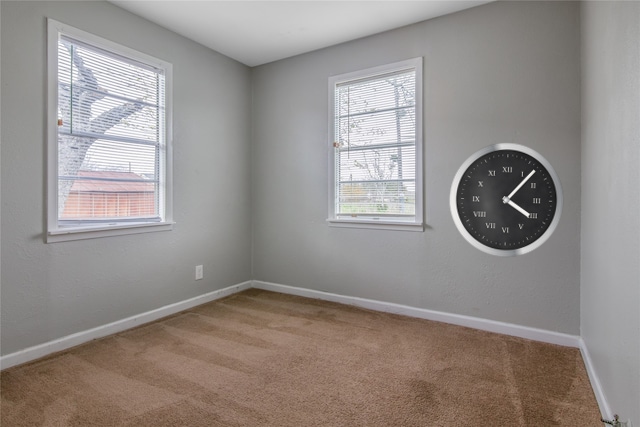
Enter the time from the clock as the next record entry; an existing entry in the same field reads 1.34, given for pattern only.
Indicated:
4.07
